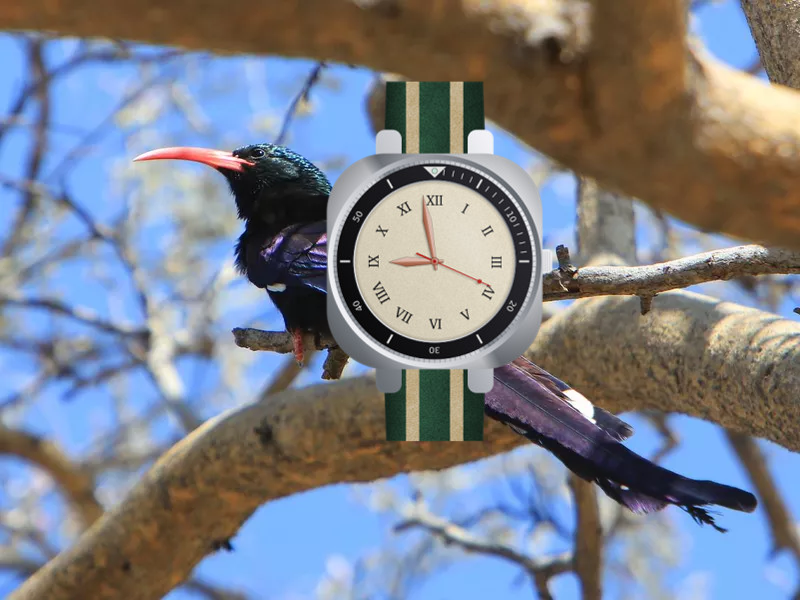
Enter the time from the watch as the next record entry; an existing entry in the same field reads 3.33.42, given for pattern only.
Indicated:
8.58.19
